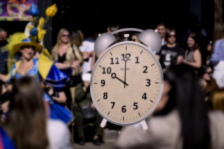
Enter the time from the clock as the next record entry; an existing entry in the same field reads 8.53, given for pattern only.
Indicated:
10.00
